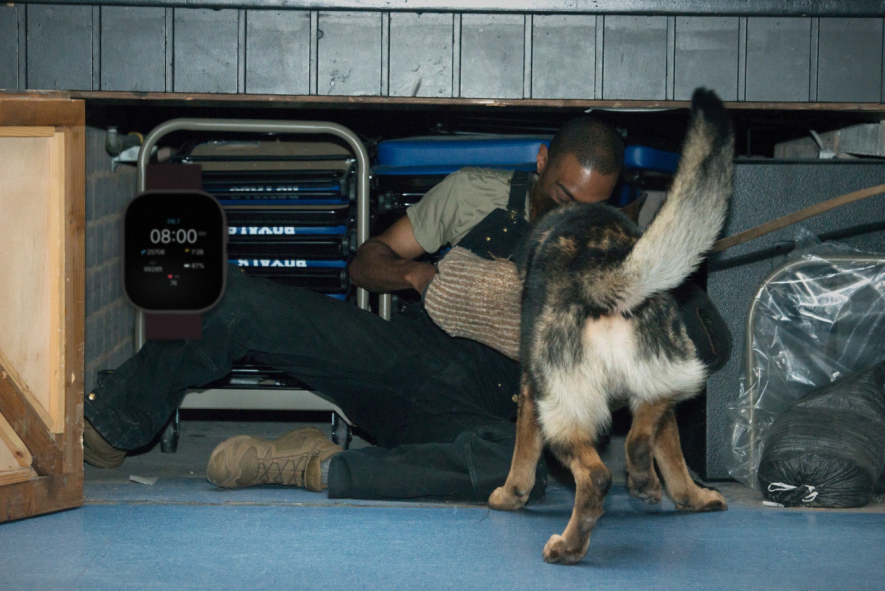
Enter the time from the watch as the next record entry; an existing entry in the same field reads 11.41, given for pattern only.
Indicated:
8.00
